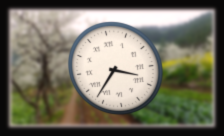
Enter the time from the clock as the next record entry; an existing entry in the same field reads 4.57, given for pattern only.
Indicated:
3.37
